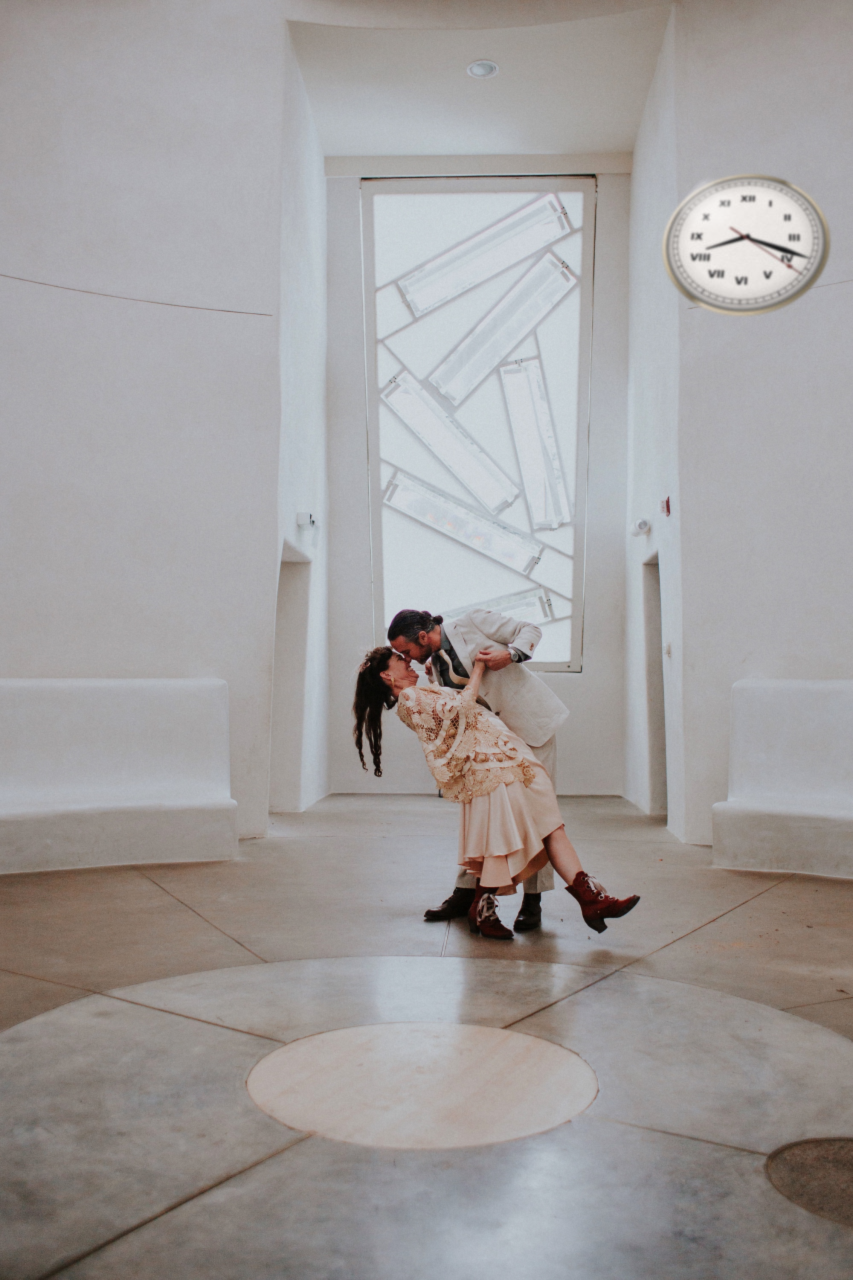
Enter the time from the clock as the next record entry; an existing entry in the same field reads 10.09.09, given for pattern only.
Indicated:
8.18.21
